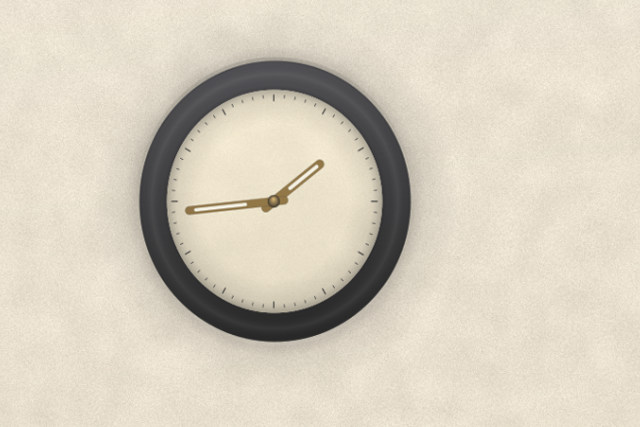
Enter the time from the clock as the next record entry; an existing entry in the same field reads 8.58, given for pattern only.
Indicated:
1.44
